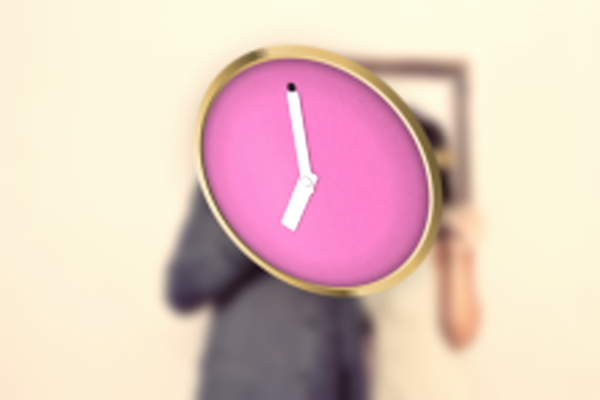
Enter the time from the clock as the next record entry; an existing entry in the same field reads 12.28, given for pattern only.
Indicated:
7.00
